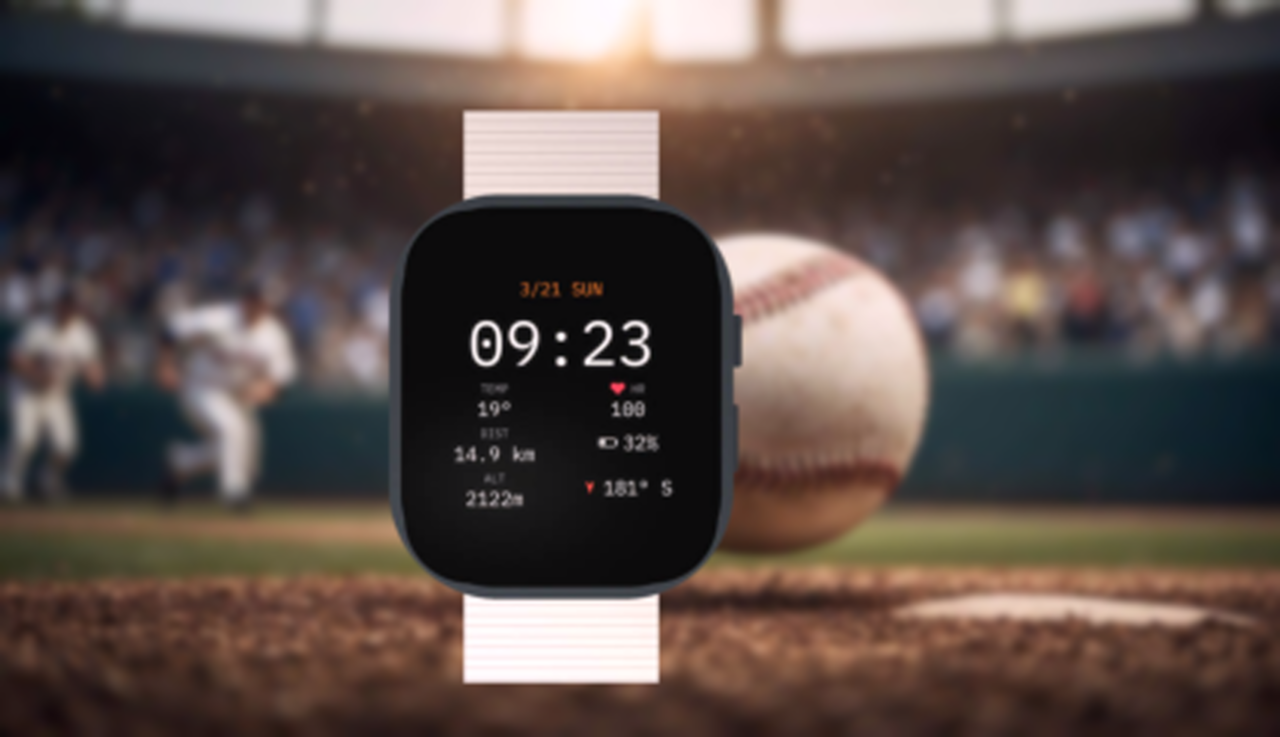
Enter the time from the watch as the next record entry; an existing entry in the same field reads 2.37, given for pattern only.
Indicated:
9.23
